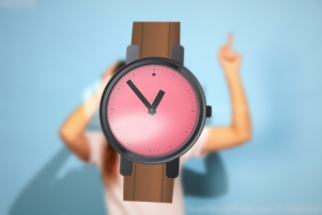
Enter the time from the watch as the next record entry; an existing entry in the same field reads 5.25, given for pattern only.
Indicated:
12.53
